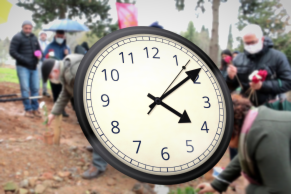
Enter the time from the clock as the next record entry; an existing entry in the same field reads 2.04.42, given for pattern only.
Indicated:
4.09.07
